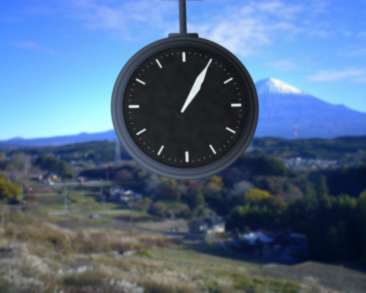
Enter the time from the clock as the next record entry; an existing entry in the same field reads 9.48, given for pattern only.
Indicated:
1.05
